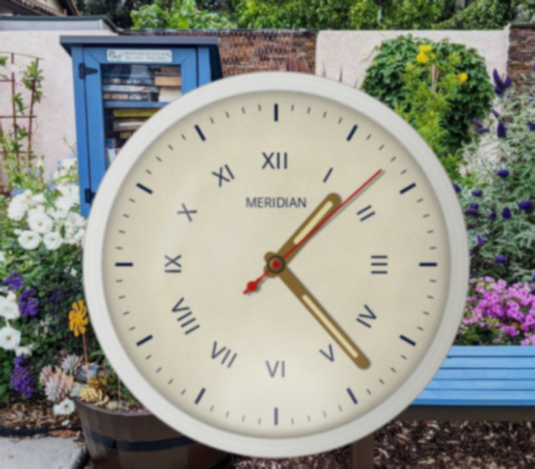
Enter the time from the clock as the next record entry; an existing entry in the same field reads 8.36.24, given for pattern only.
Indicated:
1.23.08
